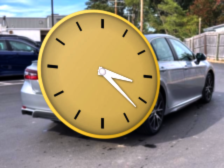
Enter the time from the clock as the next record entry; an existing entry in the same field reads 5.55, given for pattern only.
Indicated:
3.22
